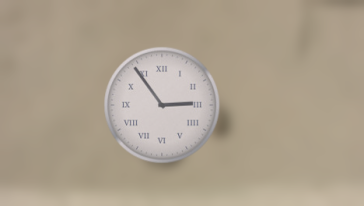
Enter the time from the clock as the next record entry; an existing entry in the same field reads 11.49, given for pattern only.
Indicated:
2.54
